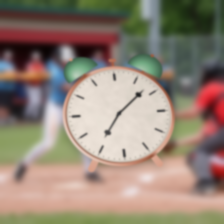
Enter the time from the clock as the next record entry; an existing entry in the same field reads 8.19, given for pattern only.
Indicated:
7.08
